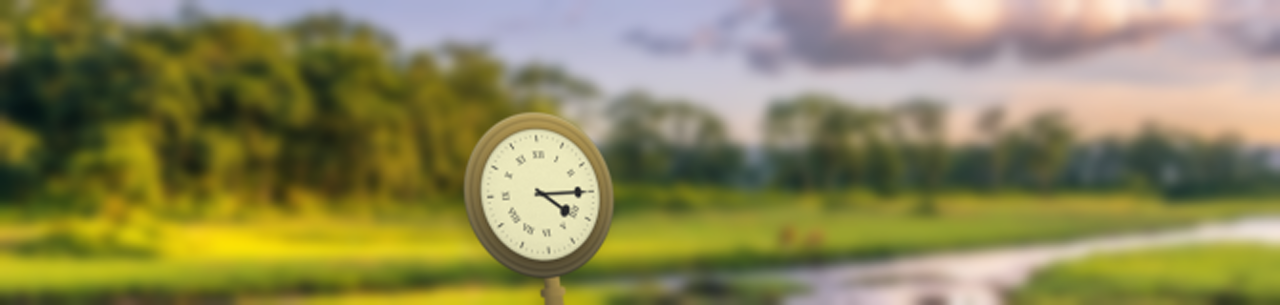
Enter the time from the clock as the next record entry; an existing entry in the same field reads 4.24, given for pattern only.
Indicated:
4.15
